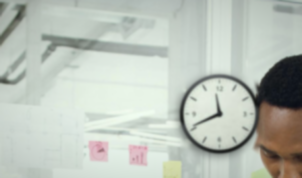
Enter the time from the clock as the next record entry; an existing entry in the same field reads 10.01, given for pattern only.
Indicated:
11.41
